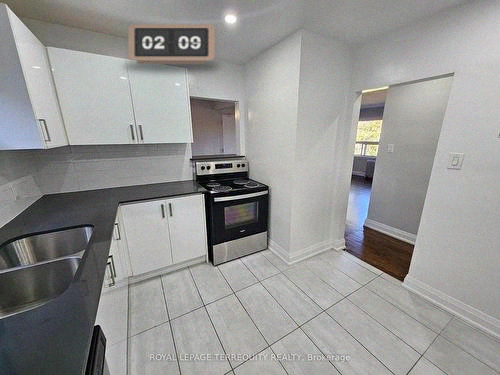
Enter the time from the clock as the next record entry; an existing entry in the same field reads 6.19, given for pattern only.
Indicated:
2.09
